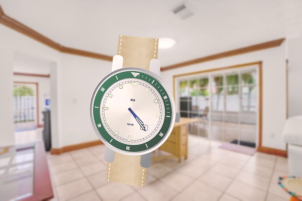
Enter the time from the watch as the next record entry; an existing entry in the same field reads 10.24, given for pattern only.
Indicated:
4.23
